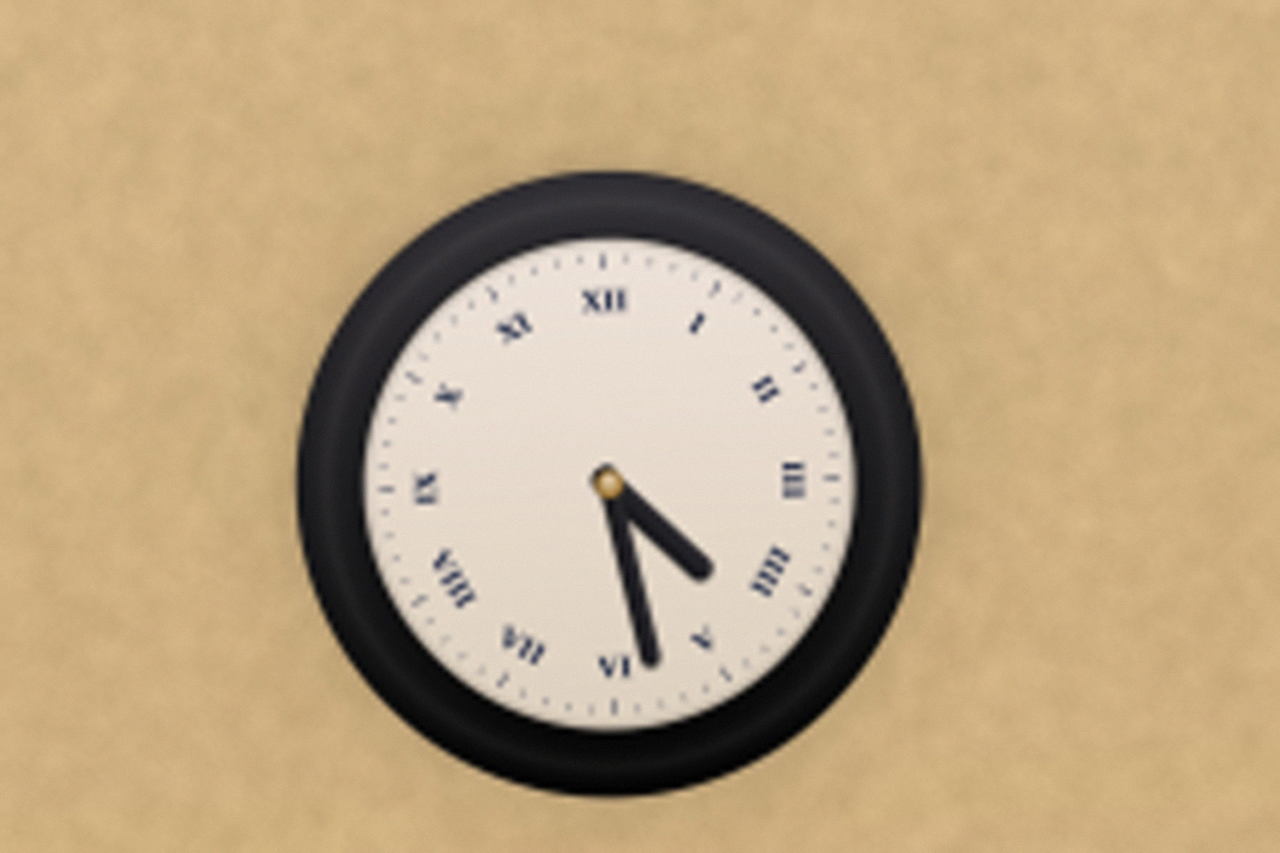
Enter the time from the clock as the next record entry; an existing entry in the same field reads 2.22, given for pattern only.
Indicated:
4.28
